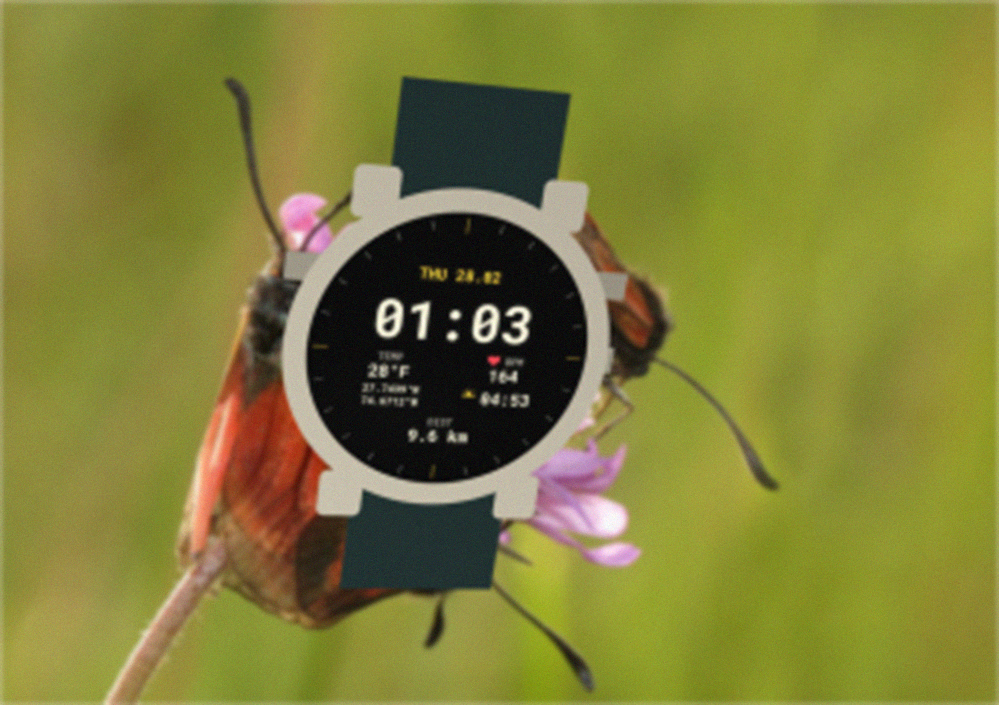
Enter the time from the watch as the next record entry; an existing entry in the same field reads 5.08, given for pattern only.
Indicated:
1.03
